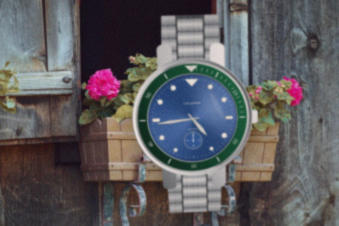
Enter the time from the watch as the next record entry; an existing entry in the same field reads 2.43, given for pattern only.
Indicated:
4.44
